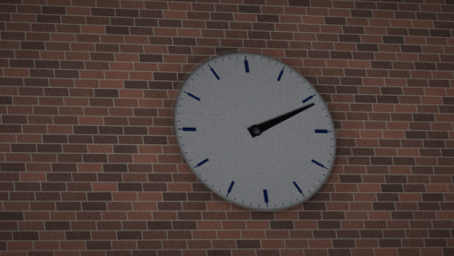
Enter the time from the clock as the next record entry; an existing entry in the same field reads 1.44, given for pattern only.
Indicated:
2.11
